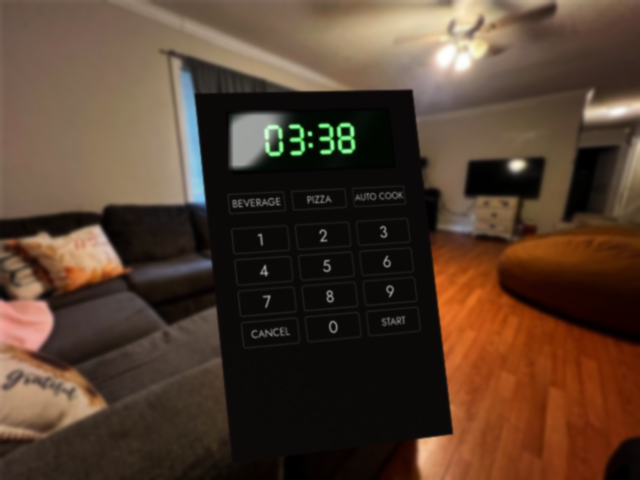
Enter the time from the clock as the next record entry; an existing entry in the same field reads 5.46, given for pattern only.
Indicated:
3.38
